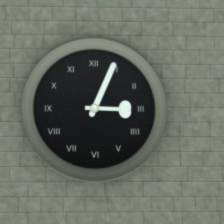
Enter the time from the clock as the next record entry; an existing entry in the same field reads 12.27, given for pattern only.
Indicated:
3.04
